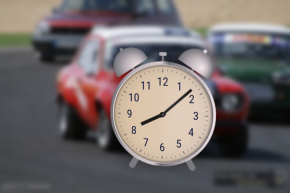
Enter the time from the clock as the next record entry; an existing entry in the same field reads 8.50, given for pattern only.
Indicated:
8.08
